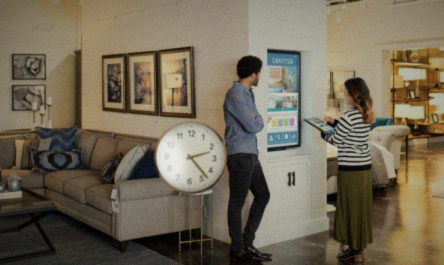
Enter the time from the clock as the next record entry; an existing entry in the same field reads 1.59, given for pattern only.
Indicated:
2.23
